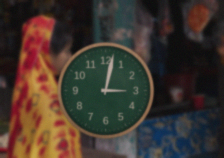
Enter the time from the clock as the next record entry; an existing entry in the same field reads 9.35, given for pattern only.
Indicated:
3.02
